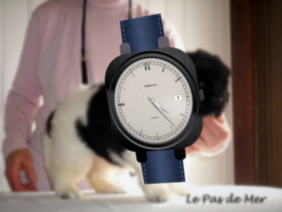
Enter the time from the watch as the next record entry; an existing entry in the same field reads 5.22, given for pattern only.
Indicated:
4.24
